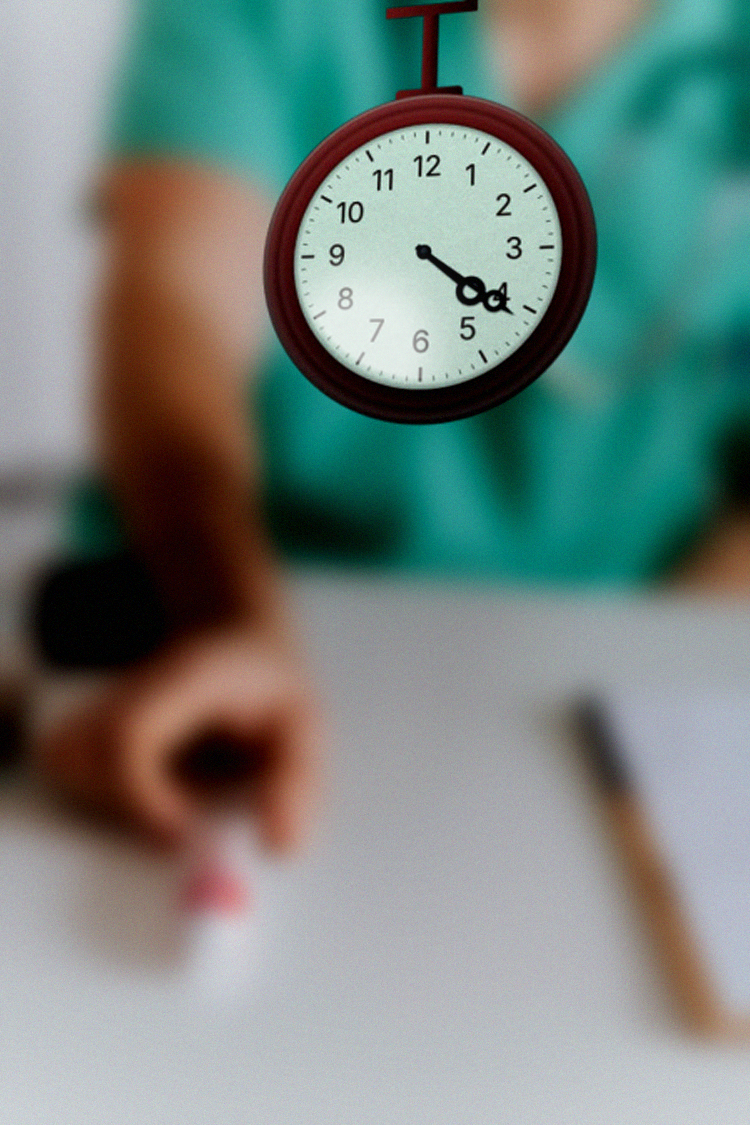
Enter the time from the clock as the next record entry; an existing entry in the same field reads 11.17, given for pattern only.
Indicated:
4.21
